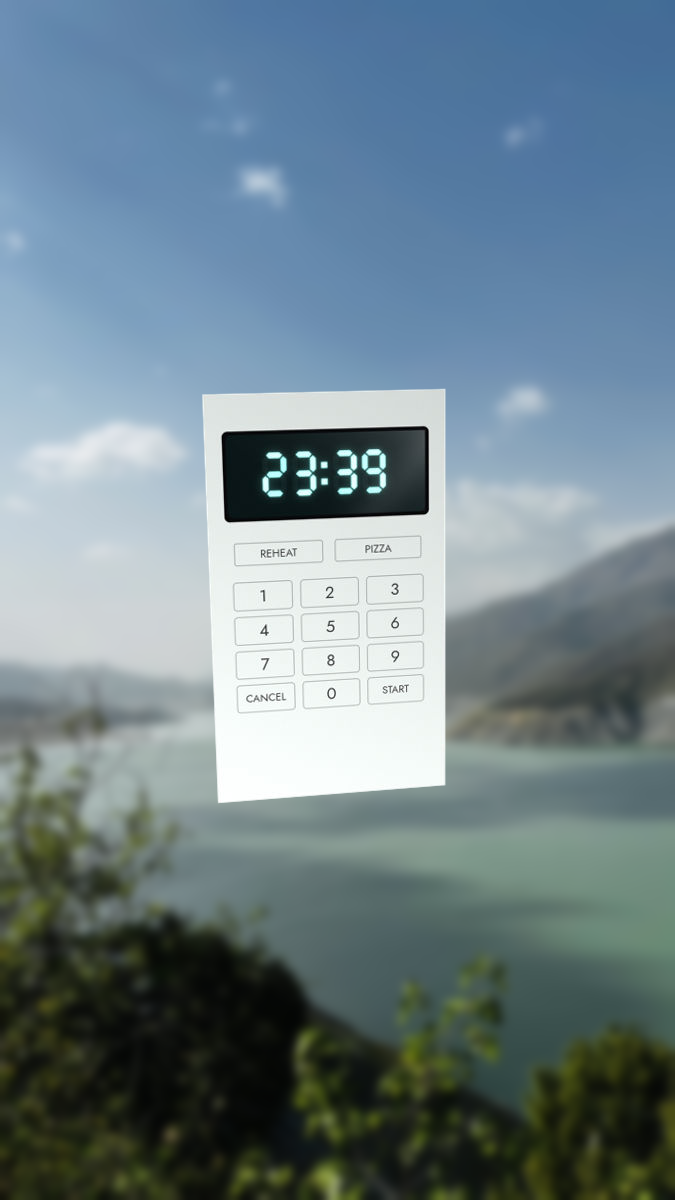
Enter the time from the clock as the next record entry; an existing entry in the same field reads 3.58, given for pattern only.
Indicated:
23.39
